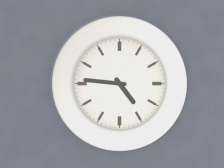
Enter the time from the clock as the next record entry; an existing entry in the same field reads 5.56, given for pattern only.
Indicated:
4.46
